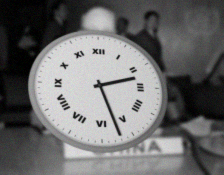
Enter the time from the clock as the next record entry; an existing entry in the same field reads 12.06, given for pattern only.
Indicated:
2.27
